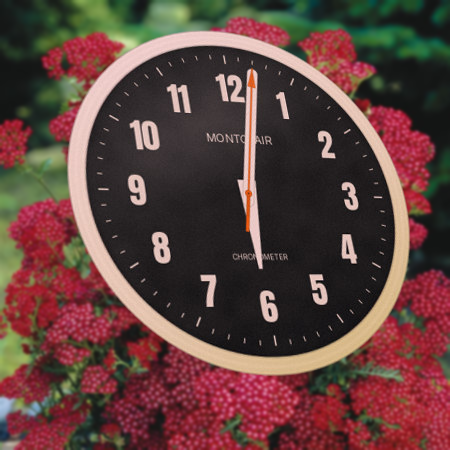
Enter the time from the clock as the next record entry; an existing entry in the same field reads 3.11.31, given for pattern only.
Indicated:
6.02.02
